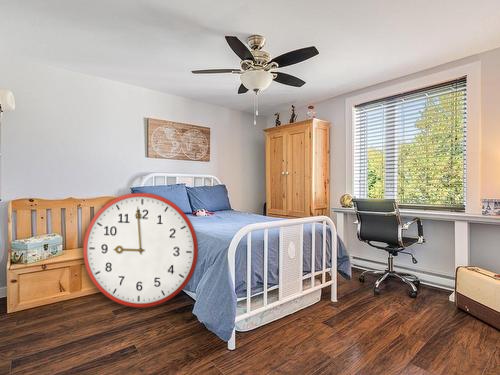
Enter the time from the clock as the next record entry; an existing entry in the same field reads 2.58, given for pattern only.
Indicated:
8.59
